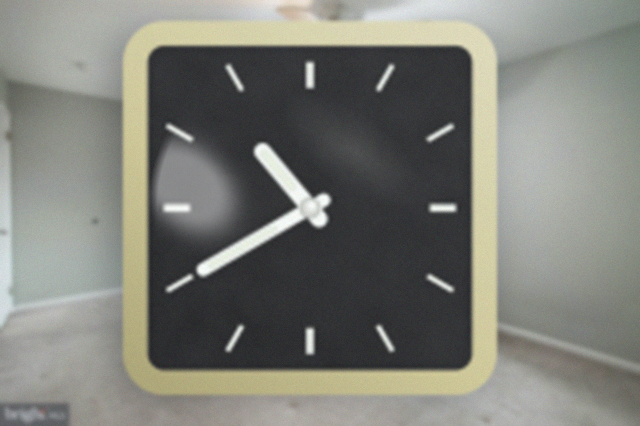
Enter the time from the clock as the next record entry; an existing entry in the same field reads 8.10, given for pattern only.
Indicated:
10.40
